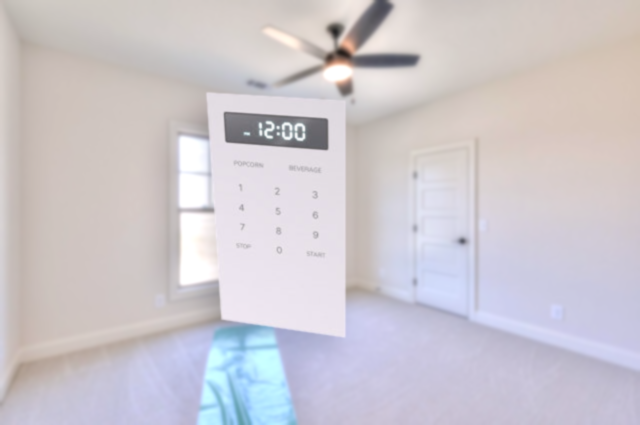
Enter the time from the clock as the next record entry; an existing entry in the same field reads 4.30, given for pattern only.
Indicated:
12.00
